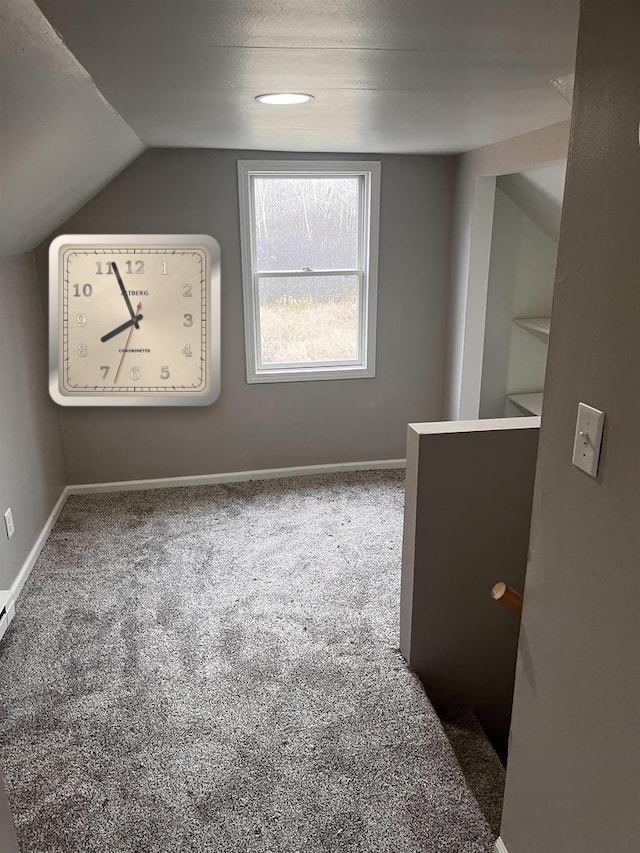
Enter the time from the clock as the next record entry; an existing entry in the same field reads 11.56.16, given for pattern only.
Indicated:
7.56.33
